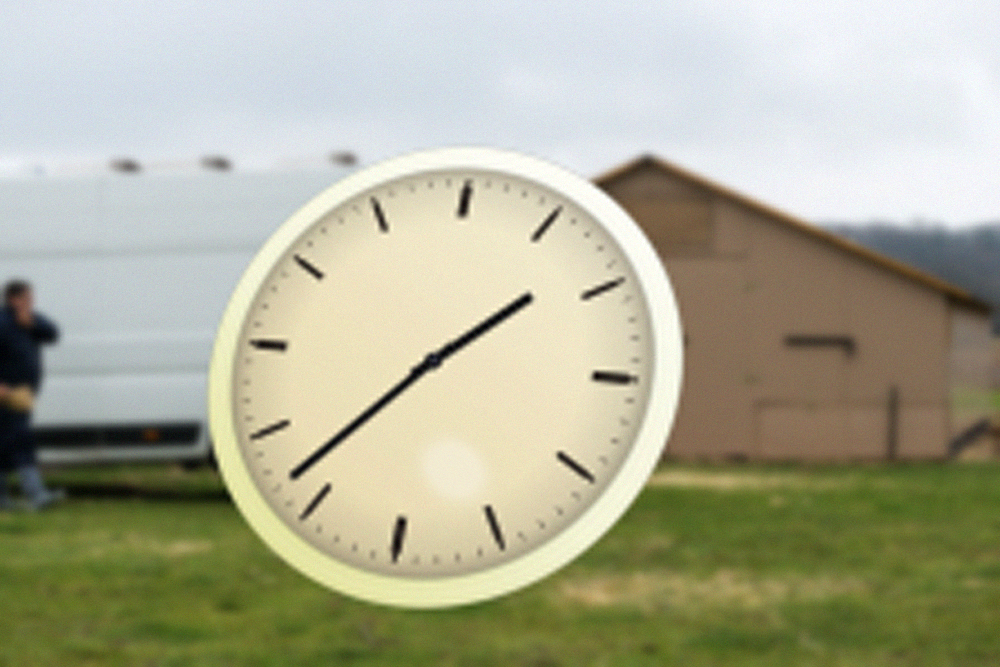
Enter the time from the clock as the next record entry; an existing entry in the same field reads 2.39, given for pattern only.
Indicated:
1.37
